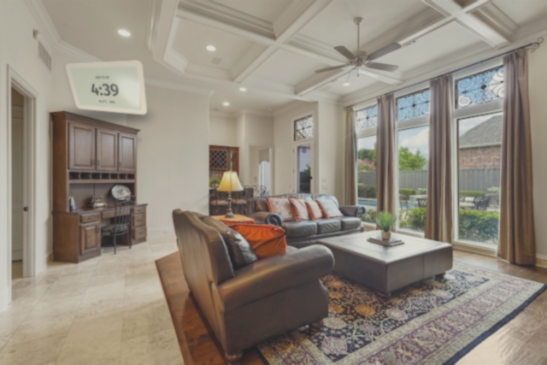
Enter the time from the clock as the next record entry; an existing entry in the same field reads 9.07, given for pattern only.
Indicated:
4.39
